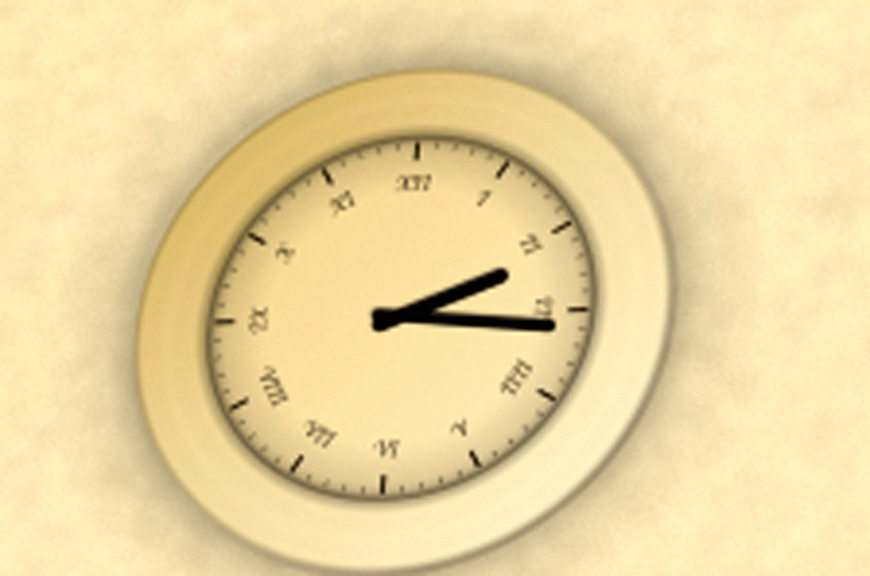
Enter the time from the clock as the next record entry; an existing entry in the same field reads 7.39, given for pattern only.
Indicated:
2.16
